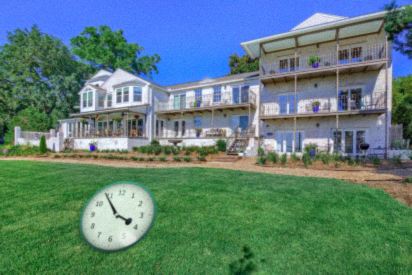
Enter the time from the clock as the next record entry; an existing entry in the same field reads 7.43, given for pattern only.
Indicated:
3.54
